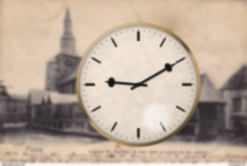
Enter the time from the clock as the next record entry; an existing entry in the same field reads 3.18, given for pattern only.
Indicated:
9.10
